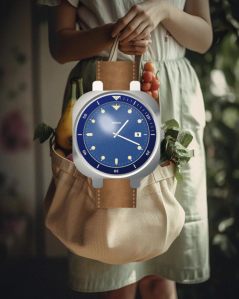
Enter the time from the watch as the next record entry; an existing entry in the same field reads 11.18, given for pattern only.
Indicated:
1.19
